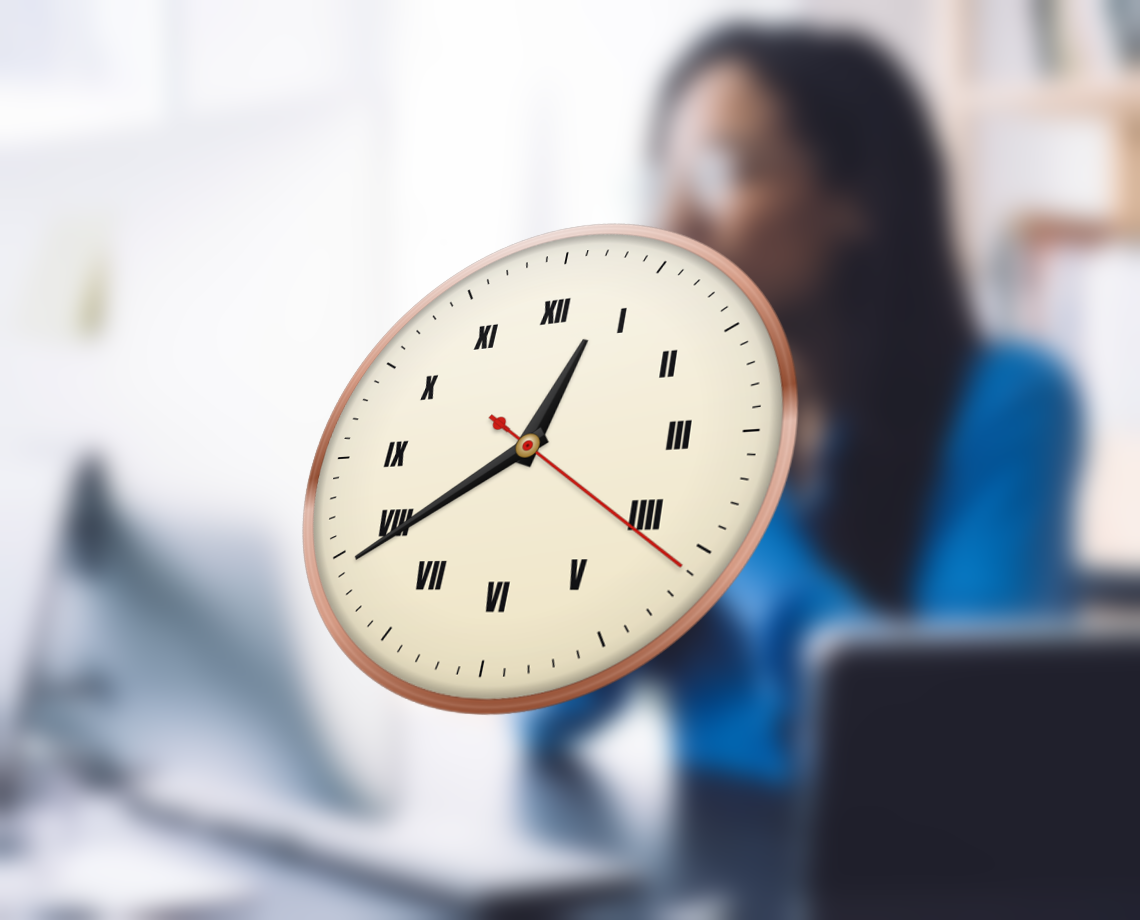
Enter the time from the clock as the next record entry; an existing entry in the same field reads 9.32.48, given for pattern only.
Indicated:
12.39.21
